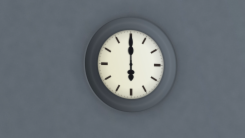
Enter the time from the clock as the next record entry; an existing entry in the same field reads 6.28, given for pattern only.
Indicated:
6.00
